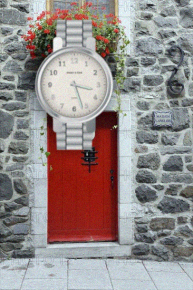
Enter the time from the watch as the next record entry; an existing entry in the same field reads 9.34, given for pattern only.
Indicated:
3.27
